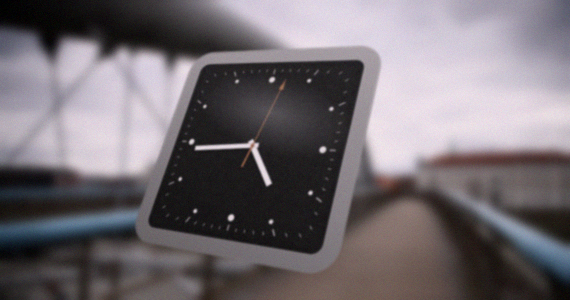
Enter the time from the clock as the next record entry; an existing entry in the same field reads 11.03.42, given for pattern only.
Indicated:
4.44.02
